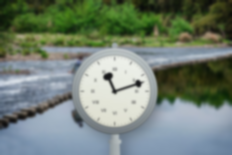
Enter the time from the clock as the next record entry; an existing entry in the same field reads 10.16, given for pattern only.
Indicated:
11.12
